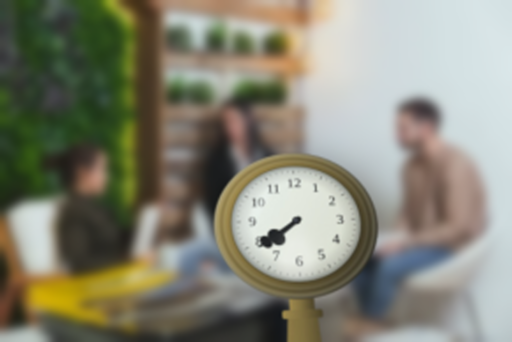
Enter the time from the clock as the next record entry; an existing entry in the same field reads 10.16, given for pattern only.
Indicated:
7.39
